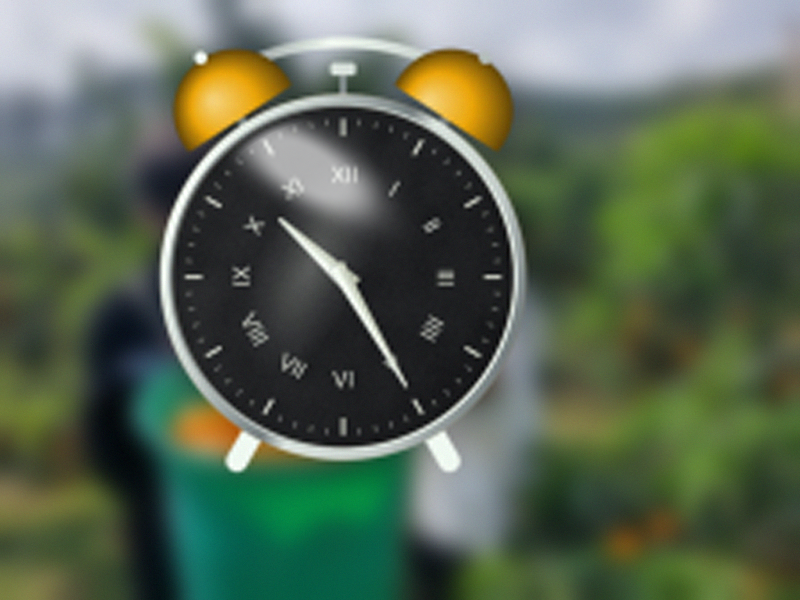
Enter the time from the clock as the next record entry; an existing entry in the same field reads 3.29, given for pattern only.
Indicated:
10.25
